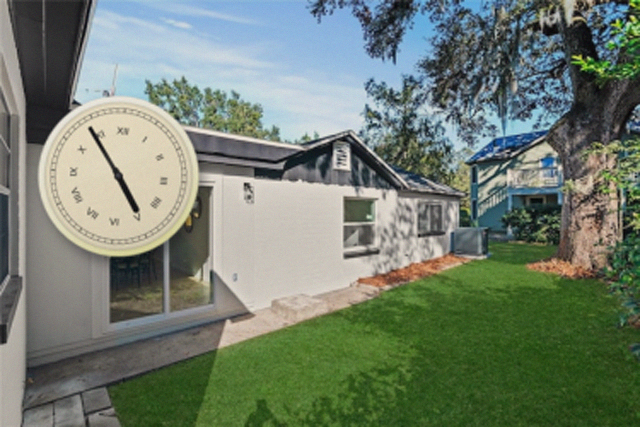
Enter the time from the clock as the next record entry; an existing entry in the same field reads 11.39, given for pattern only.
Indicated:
4.54
